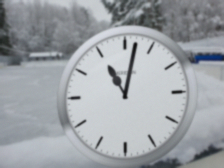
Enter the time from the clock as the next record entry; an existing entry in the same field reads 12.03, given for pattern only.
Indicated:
11.02
